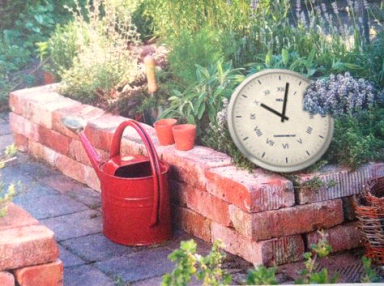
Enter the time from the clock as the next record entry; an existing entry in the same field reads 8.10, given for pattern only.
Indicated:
10.02
